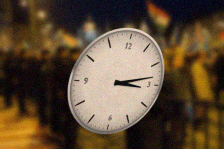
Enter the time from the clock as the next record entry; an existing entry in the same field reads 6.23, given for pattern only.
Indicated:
3.13
